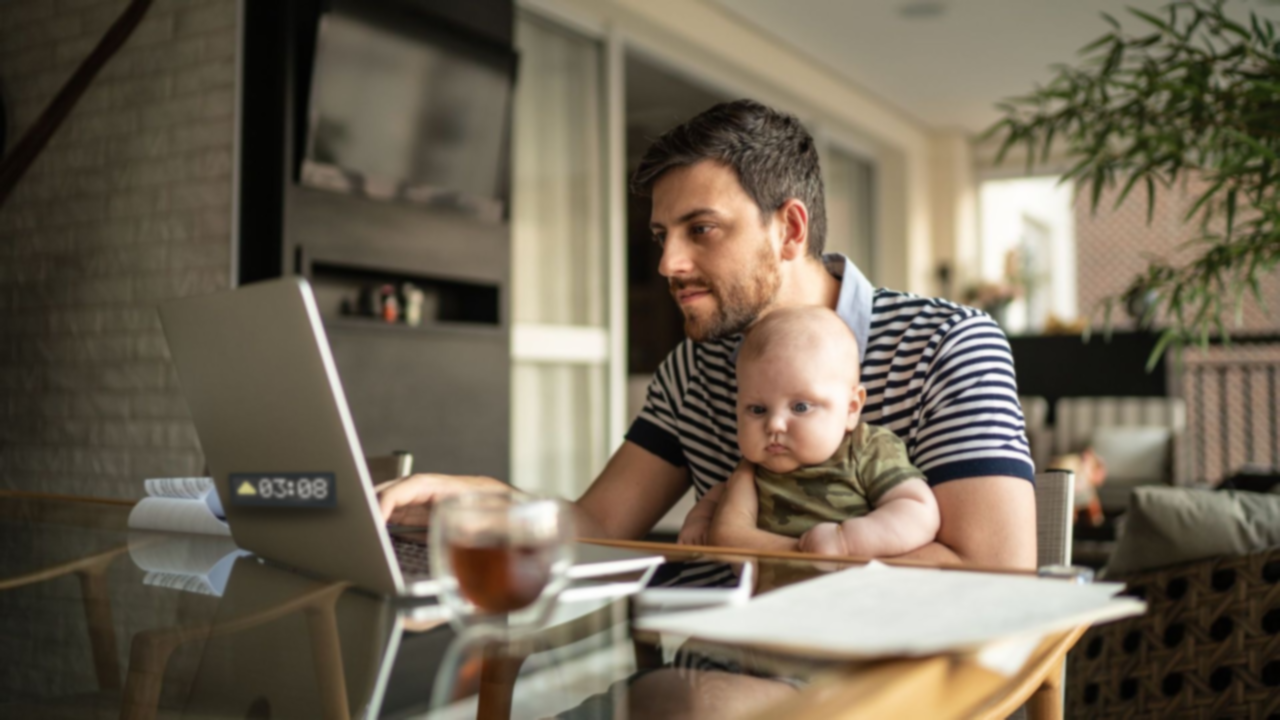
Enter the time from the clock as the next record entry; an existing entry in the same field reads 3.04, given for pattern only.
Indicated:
3.08
